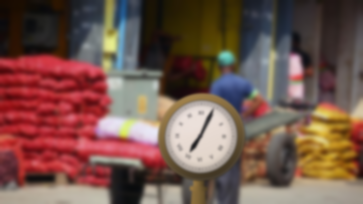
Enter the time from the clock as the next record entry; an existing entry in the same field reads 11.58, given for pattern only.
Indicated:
7.04
